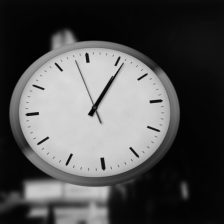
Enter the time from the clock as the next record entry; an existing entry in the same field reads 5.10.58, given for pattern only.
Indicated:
1.05.58
